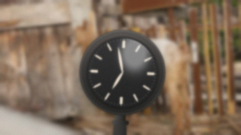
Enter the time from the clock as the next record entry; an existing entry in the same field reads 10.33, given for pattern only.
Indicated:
6.58
